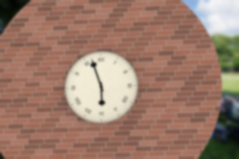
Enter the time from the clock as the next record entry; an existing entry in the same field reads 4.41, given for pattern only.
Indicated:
5.57
